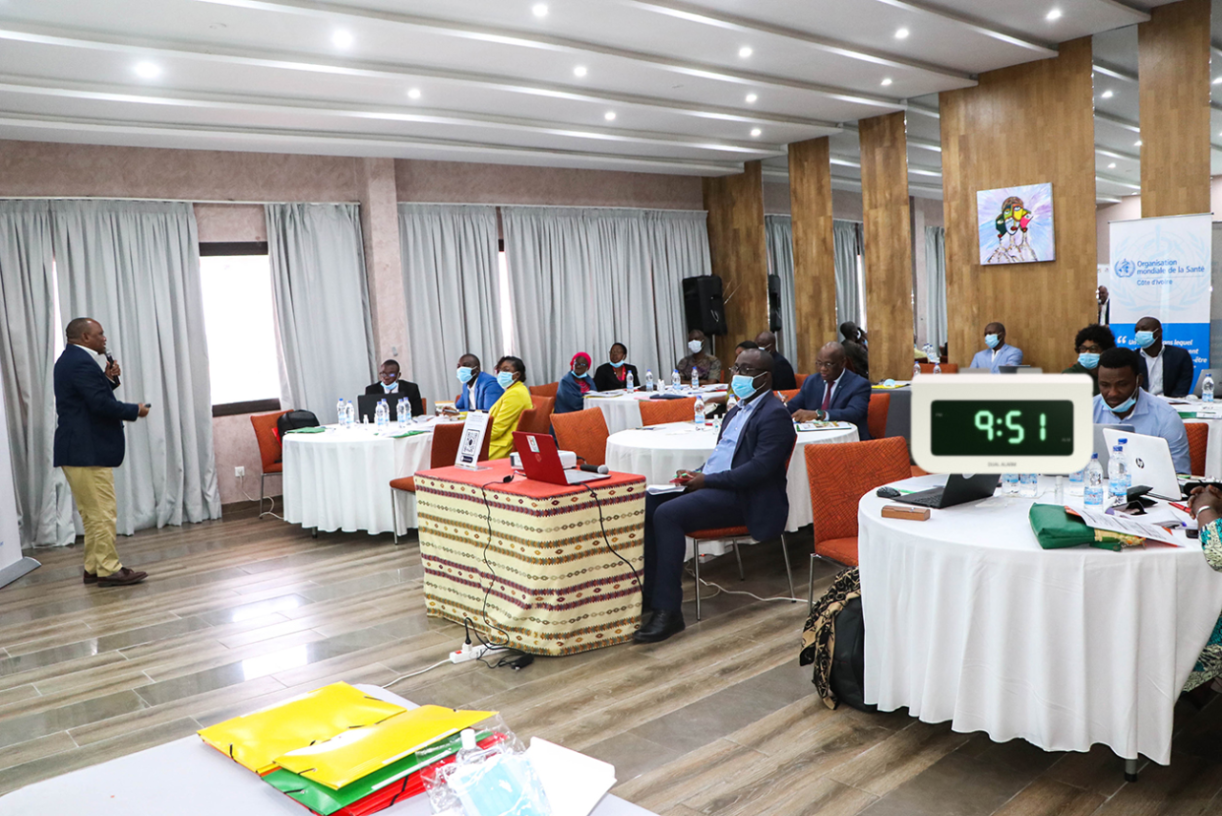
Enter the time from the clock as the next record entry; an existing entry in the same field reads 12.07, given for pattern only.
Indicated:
9.51
